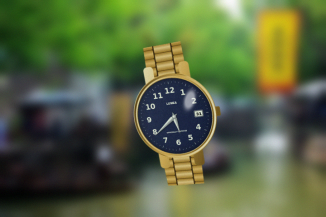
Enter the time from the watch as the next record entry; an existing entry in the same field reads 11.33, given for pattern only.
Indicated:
5.39
